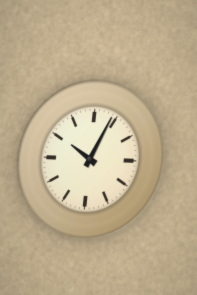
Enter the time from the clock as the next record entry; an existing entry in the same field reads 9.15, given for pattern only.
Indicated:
10.04
